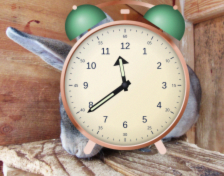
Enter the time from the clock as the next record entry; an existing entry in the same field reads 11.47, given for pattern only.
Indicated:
11.39
